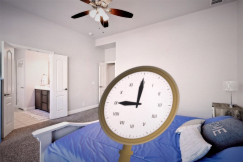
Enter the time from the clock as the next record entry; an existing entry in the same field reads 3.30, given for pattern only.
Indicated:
9.00
